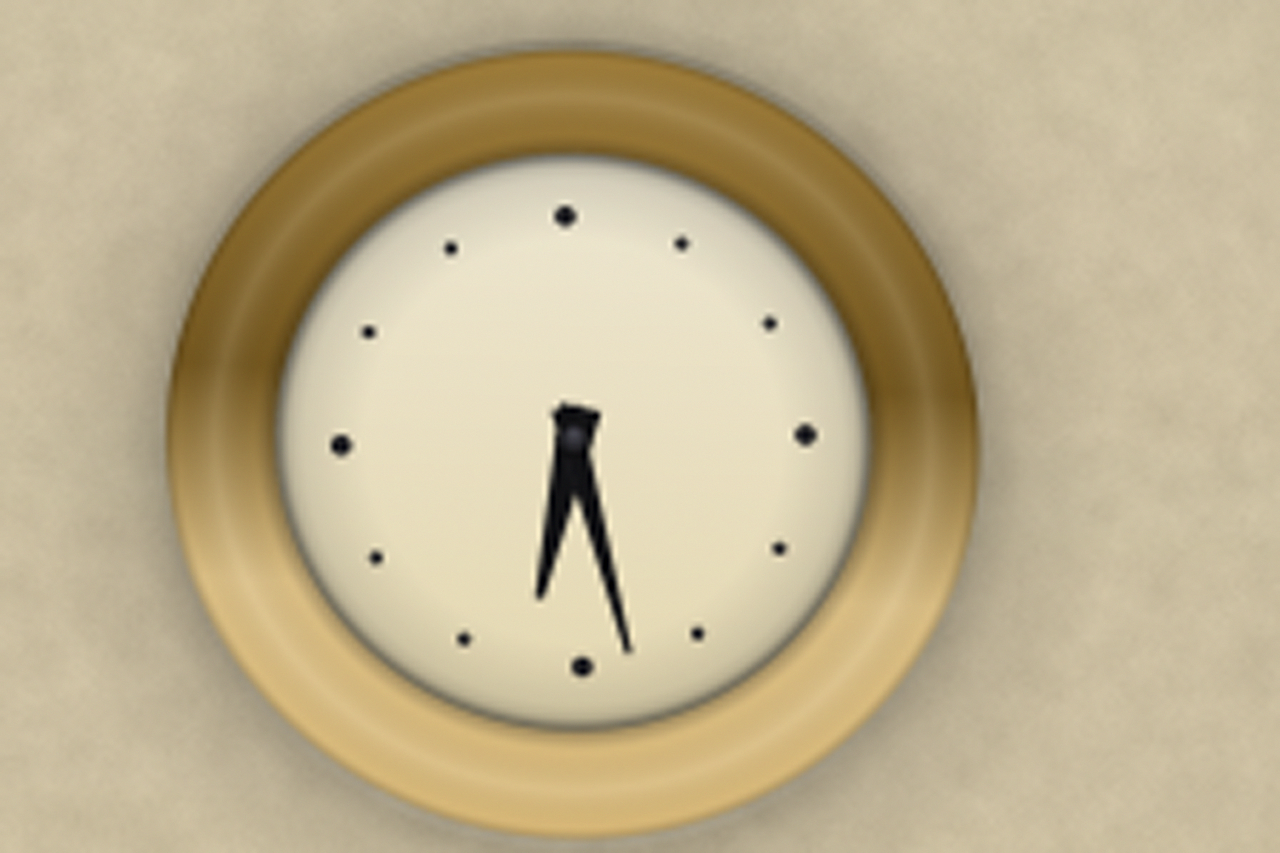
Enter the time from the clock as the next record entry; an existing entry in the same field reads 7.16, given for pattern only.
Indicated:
6.28
